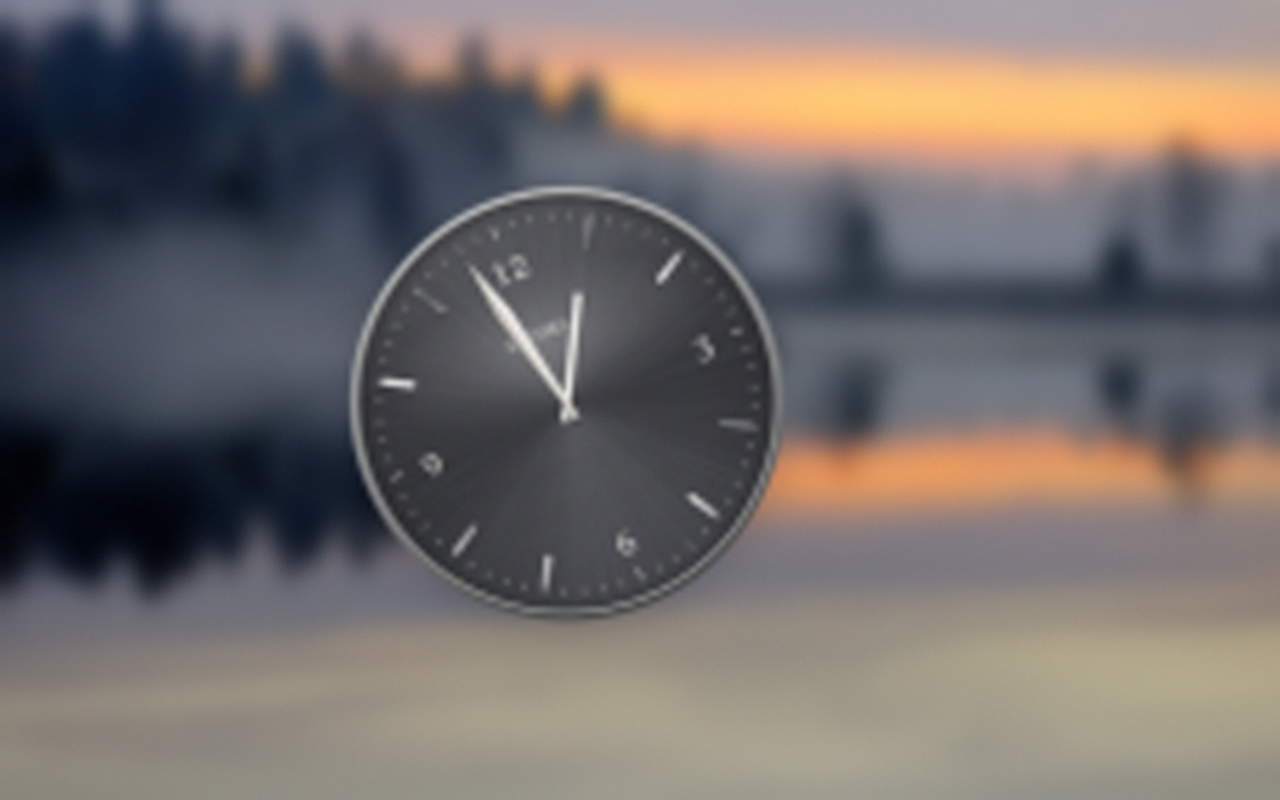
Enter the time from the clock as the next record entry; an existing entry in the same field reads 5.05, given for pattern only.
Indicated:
12.58
